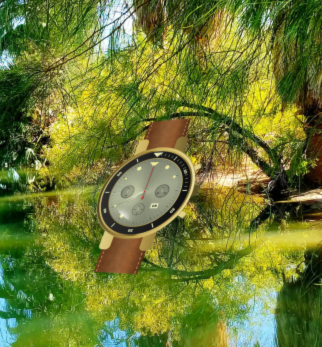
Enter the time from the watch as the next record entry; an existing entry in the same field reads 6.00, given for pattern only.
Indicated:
7.40
